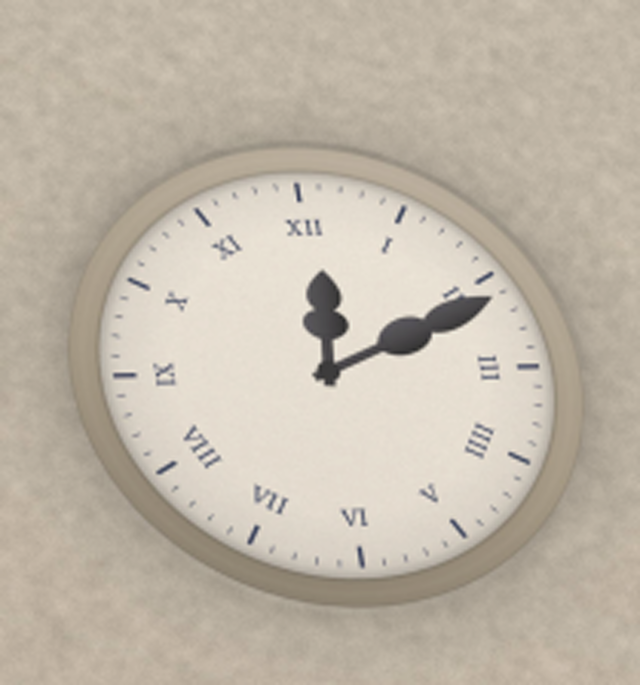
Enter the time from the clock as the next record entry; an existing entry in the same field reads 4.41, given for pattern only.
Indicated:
12.11
